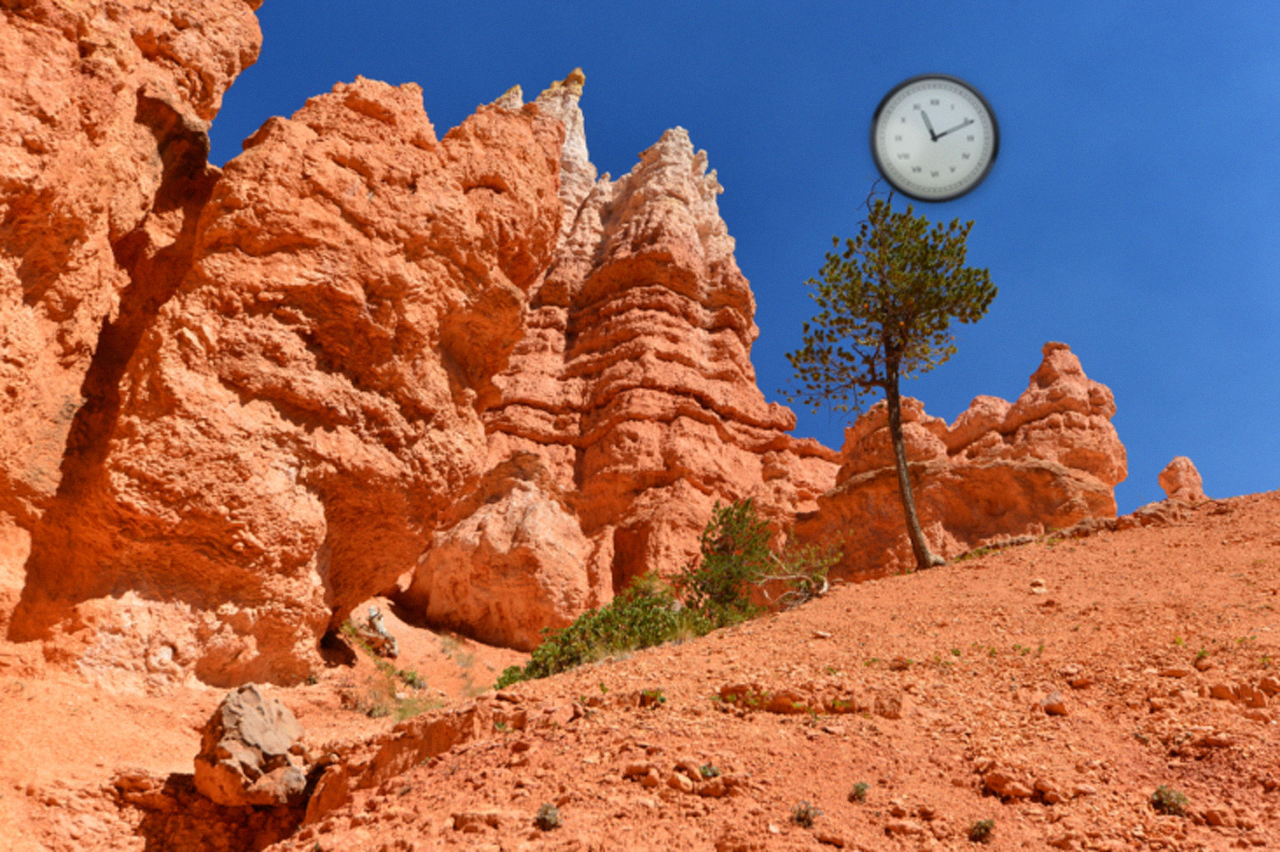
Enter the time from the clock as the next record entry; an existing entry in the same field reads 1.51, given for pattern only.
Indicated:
11.11
